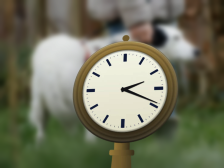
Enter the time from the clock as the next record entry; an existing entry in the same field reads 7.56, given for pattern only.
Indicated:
2.19
